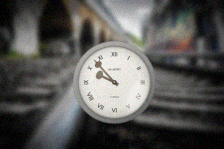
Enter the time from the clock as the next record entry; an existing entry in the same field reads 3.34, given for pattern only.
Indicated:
9.53
